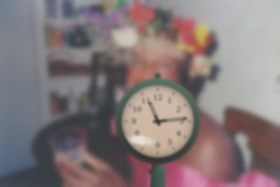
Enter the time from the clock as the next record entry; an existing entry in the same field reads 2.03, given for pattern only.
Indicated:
11.14
